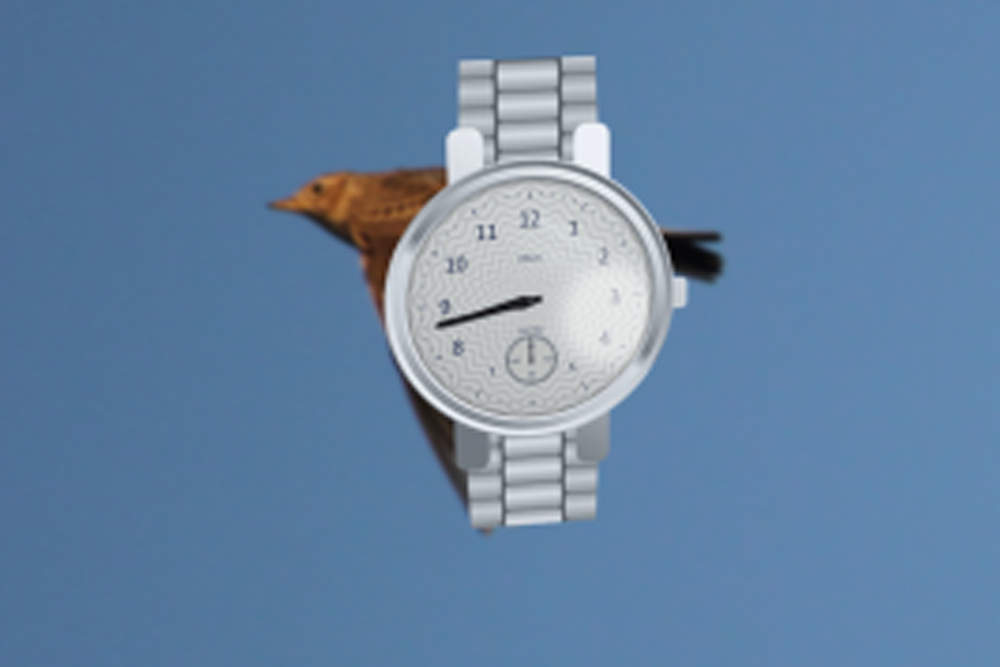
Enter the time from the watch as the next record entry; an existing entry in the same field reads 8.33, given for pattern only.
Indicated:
8.43
